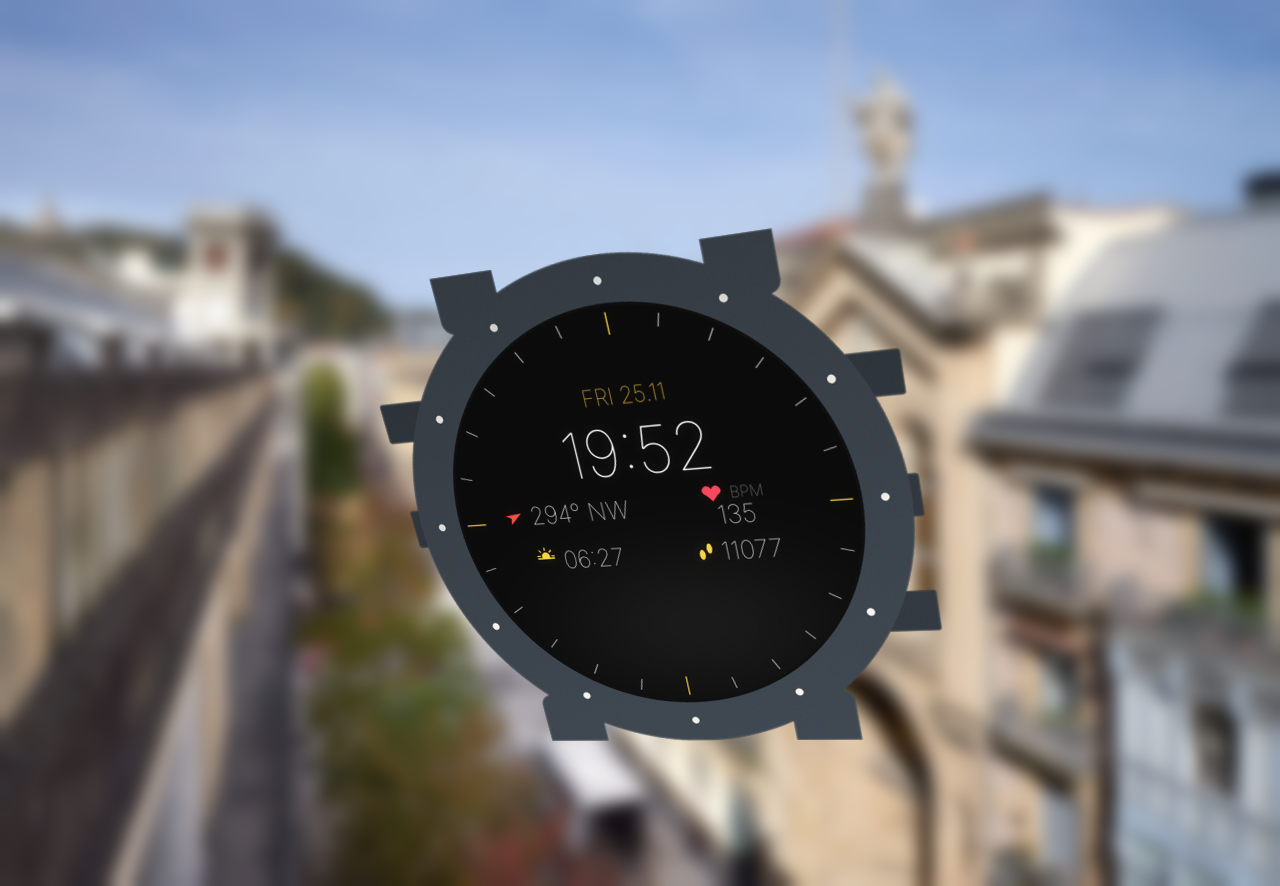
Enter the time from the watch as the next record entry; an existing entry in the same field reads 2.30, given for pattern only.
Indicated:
19.52
